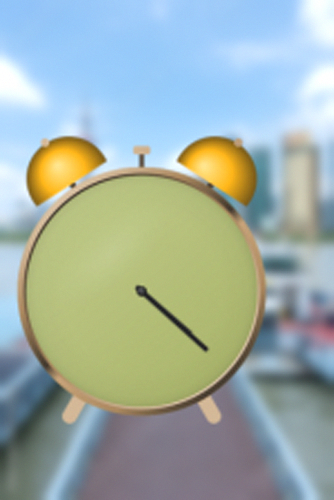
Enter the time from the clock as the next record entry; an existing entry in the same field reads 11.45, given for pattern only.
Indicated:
4.22
